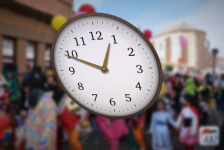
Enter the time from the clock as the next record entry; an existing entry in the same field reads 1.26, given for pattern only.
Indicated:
12.49
